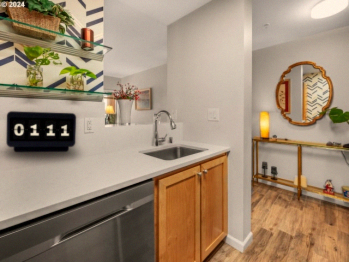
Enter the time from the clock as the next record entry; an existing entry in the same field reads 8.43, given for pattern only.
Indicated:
1.11
